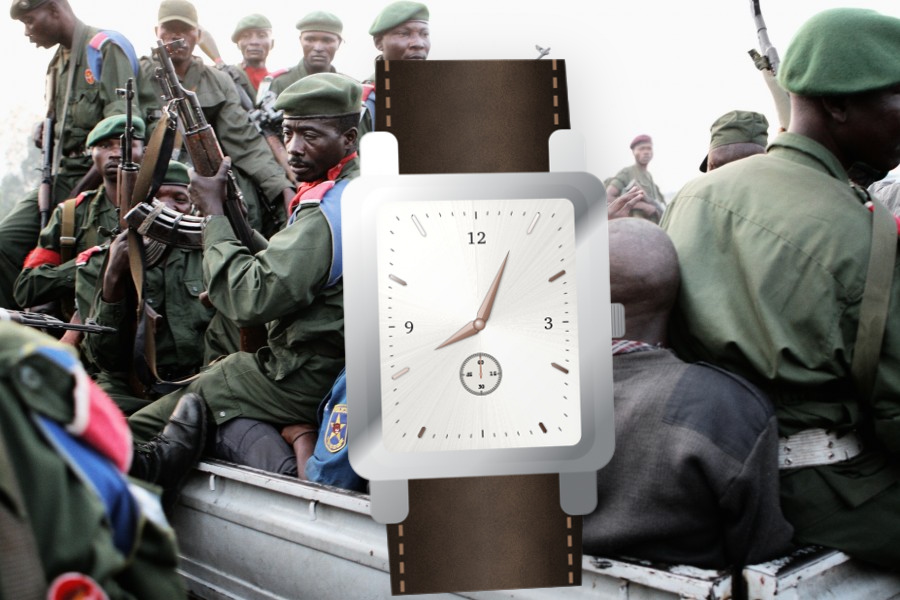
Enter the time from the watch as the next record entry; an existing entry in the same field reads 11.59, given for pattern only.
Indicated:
8.04
